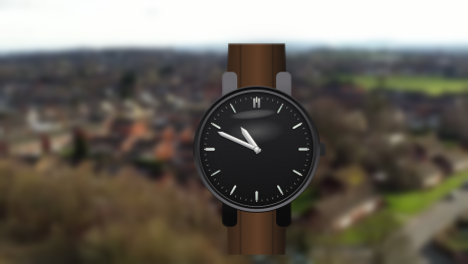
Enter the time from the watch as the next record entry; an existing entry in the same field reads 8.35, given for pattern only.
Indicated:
10.49
